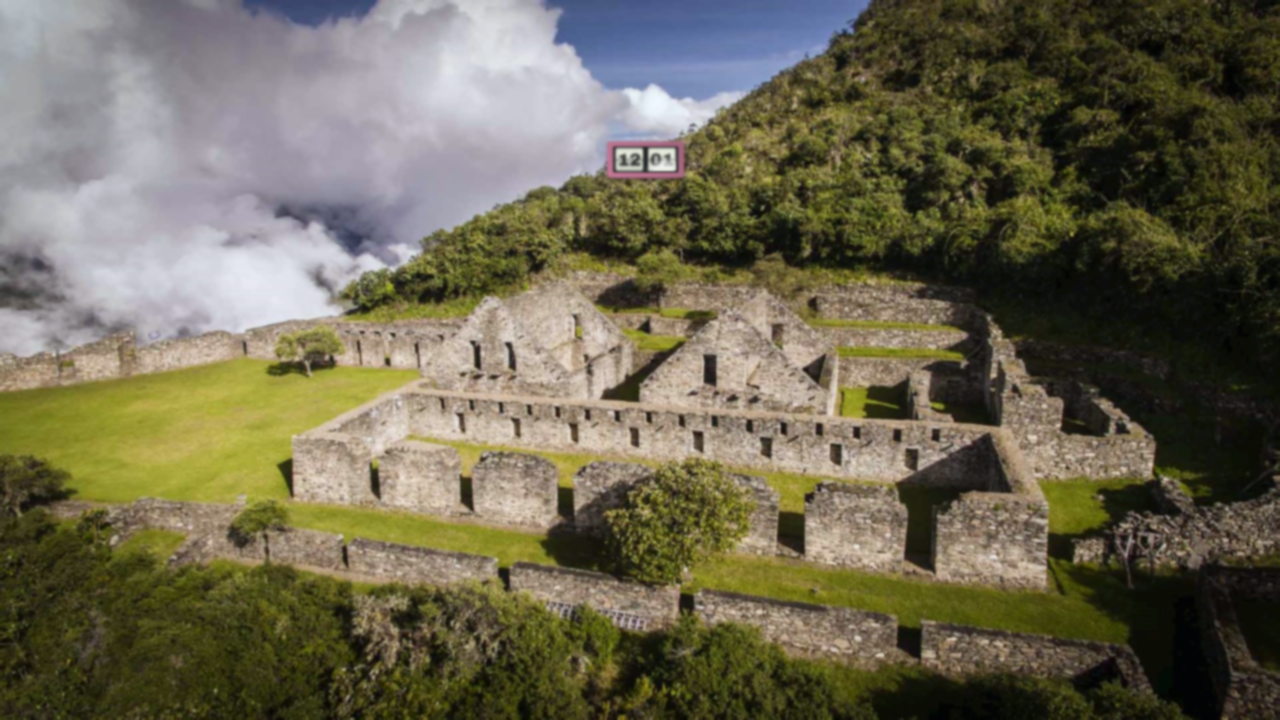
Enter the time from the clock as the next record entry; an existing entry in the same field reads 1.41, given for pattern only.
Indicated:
12.01
